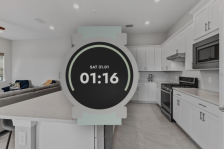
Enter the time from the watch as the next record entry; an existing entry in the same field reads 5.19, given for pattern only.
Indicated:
1.16
